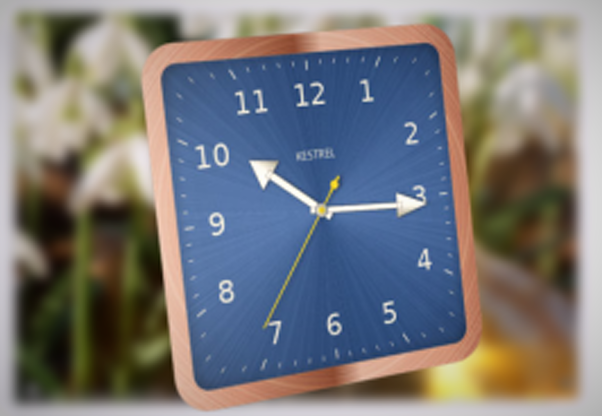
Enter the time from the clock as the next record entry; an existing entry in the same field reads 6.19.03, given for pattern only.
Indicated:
10.15.36
